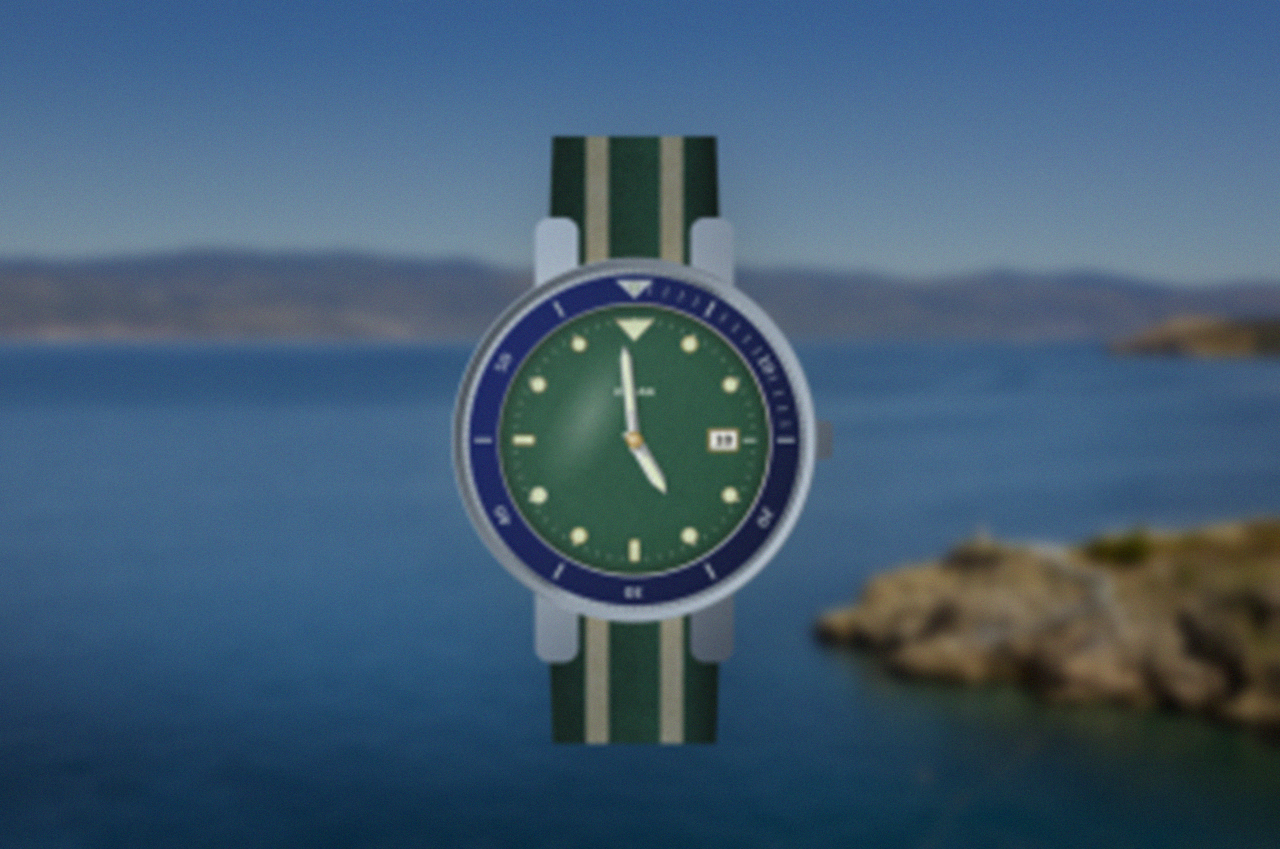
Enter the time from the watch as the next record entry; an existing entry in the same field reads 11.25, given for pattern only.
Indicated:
4.59
